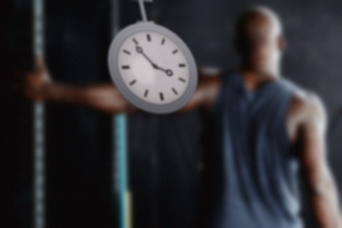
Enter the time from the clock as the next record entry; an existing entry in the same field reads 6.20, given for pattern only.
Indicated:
3.54
